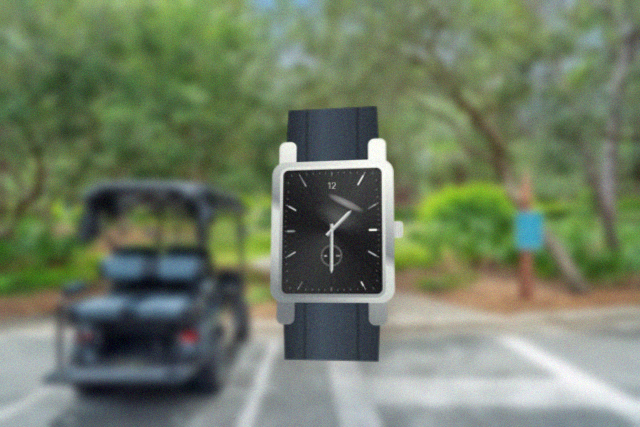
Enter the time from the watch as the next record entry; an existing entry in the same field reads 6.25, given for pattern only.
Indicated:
1.30
